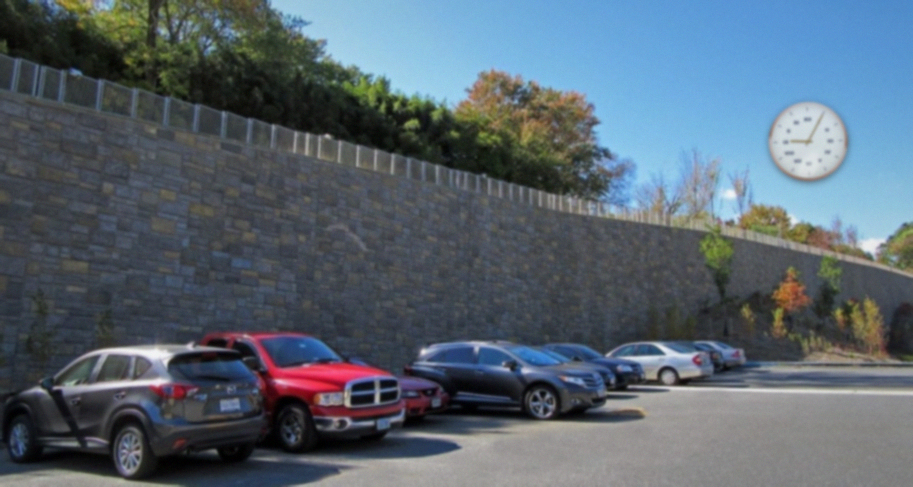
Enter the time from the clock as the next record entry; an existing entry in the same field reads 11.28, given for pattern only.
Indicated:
9.05
